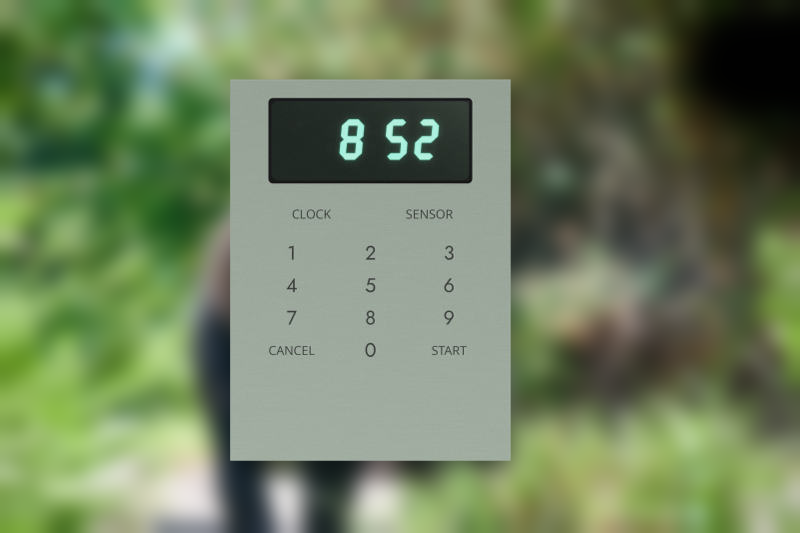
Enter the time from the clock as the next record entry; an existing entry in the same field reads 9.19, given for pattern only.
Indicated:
8.52
